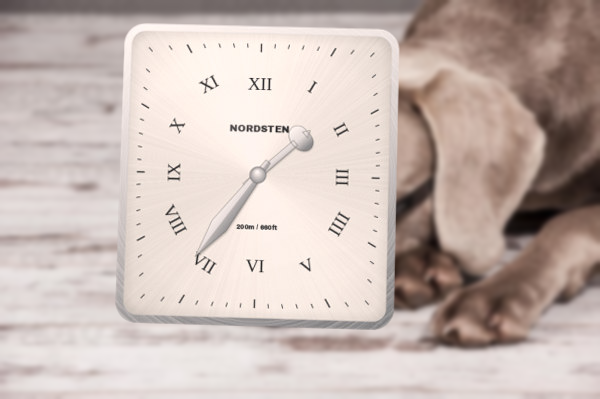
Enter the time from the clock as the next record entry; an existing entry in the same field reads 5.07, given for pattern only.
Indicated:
1.36
